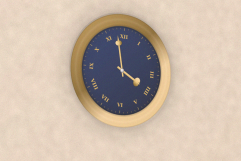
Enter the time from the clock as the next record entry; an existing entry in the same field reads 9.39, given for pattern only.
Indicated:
3.58
